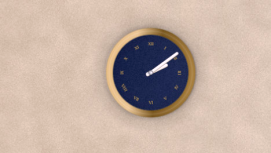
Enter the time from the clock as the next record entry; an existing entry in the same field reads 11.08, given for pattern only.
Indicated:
2.09
